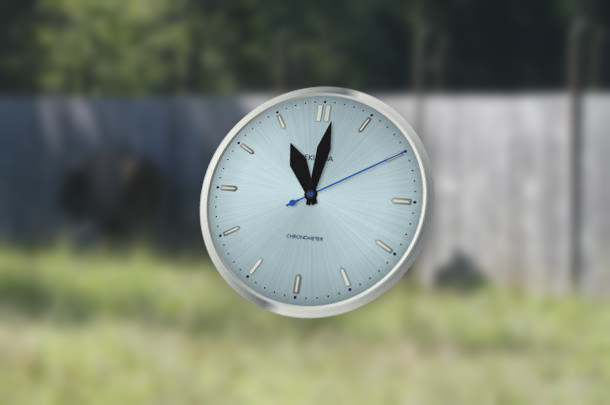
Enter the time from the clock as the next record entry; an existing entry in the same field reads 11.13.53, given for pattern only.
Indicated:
11.01.10
